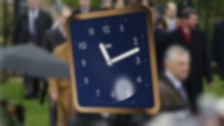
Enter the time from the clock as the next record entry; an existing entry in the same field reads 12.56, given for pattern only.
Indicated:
11.12
